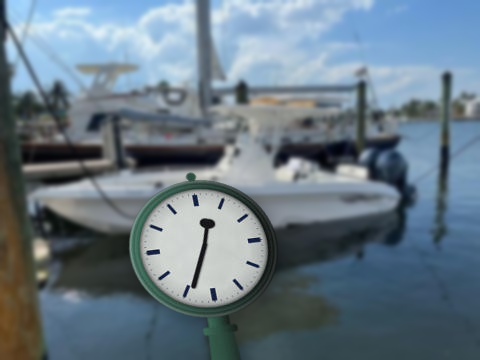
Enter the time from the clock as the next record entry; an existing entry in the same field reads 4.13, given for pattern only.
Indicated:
12.34
